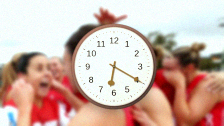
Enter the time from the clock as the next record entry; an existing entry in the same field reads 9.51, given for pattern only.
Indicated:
6.20
